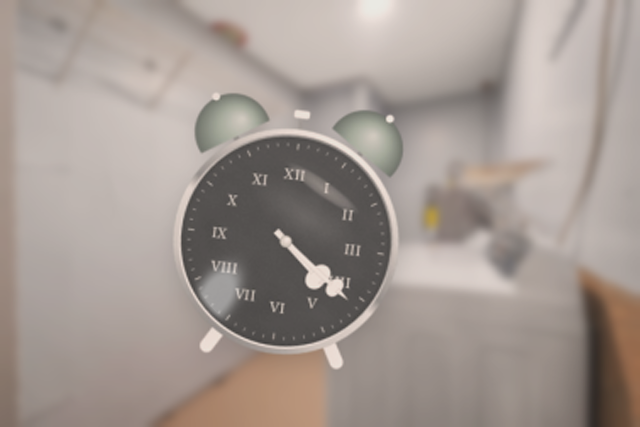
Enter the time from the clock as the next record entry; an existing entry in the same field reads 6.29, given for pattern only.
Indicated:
4.21
